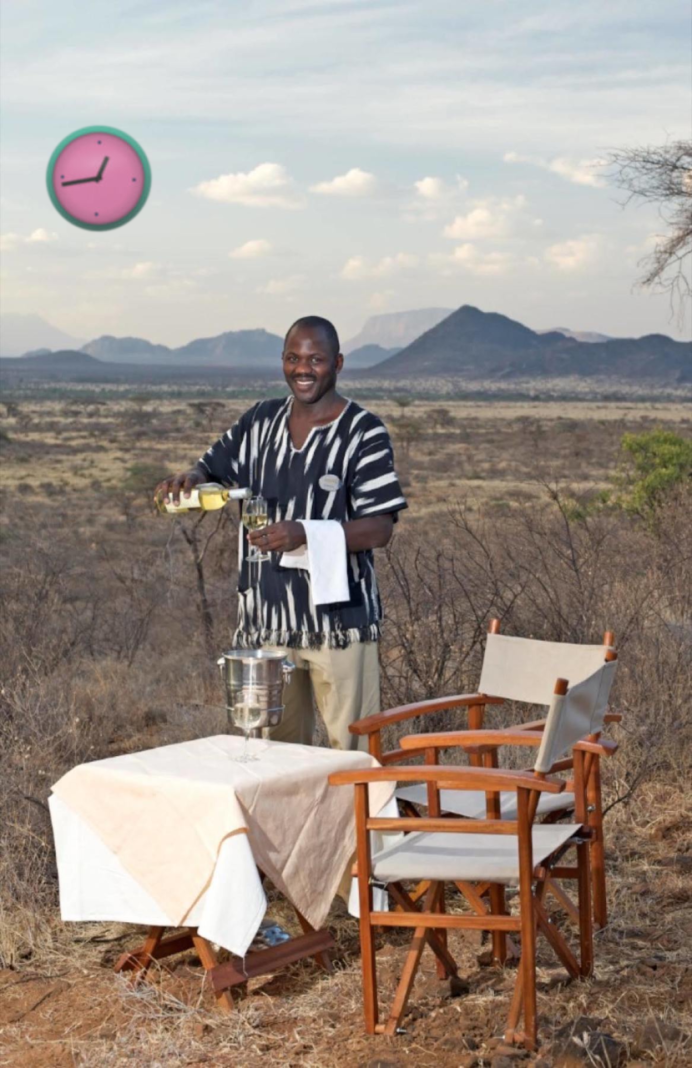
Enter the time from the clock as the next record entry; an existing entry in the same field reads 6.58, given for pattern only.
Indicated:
12.43
